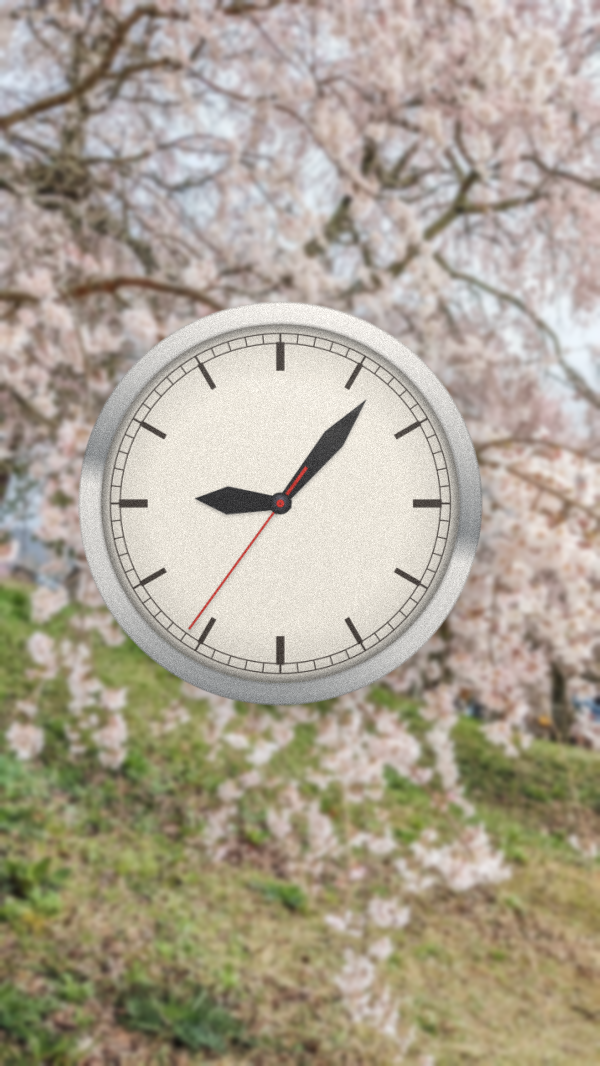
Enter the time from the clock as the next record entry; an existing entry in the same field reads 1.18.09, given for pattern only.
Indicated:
9.06.36
